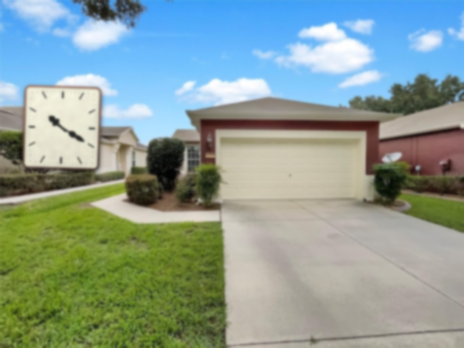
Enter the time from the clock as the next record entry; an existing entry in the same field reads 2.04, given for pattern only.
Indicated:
10.20
